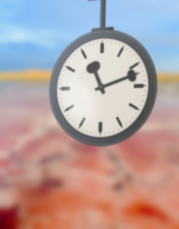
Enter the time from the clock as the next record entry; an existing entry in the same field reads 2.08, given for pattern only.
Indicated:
11.12
